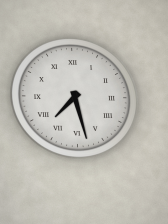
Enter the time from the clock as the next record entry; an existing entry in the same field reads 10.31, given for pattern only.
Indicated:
7.28
